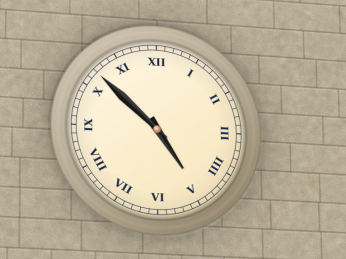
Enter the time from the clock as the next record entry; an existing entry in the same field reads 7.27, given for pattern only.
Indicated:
4.52
